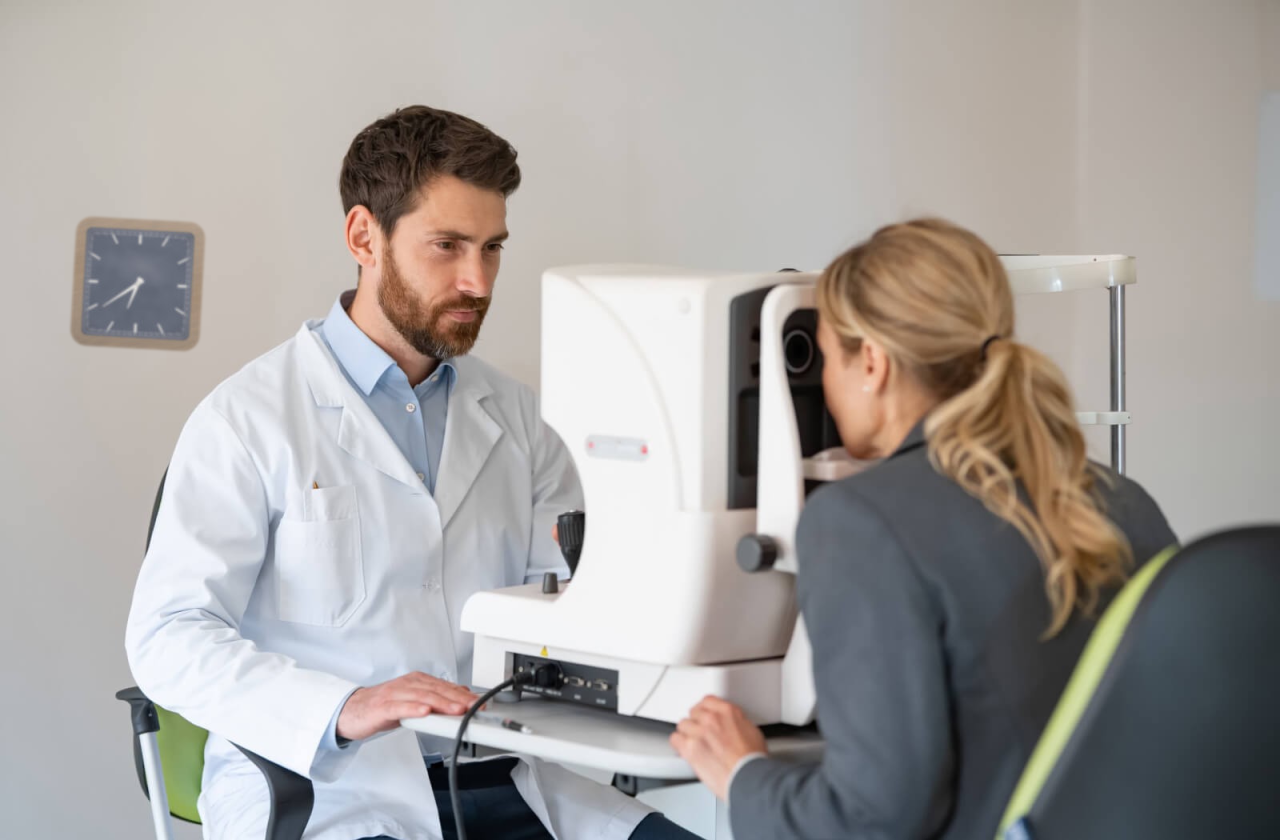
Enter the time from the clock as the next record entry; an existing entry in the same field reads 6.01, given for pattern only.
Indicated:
6.39
